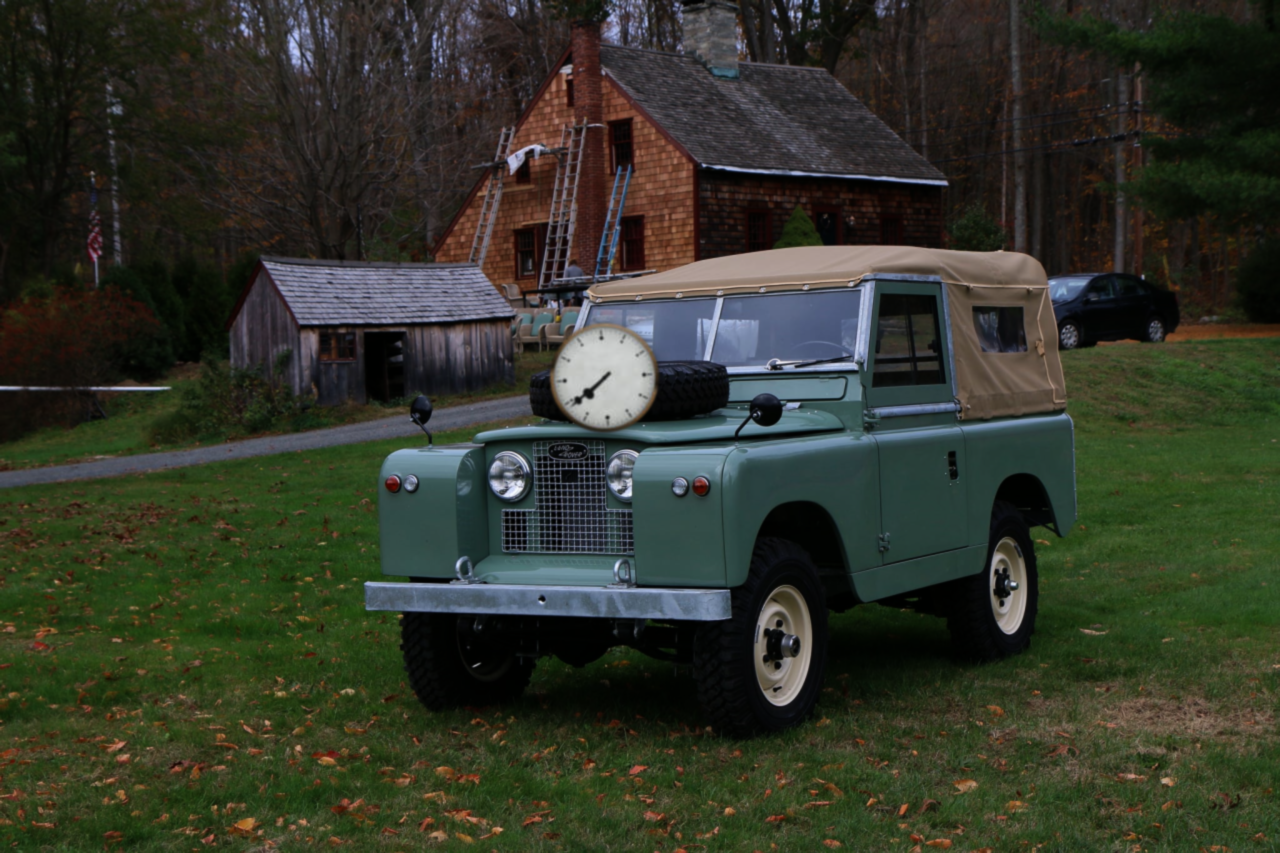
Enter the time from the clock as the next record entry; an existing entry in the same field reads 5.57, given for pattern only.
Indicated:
7.39
